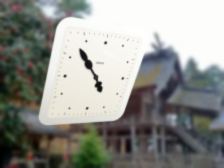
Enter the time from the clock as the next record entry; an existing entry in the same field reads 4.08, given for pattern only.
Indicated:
4.53
